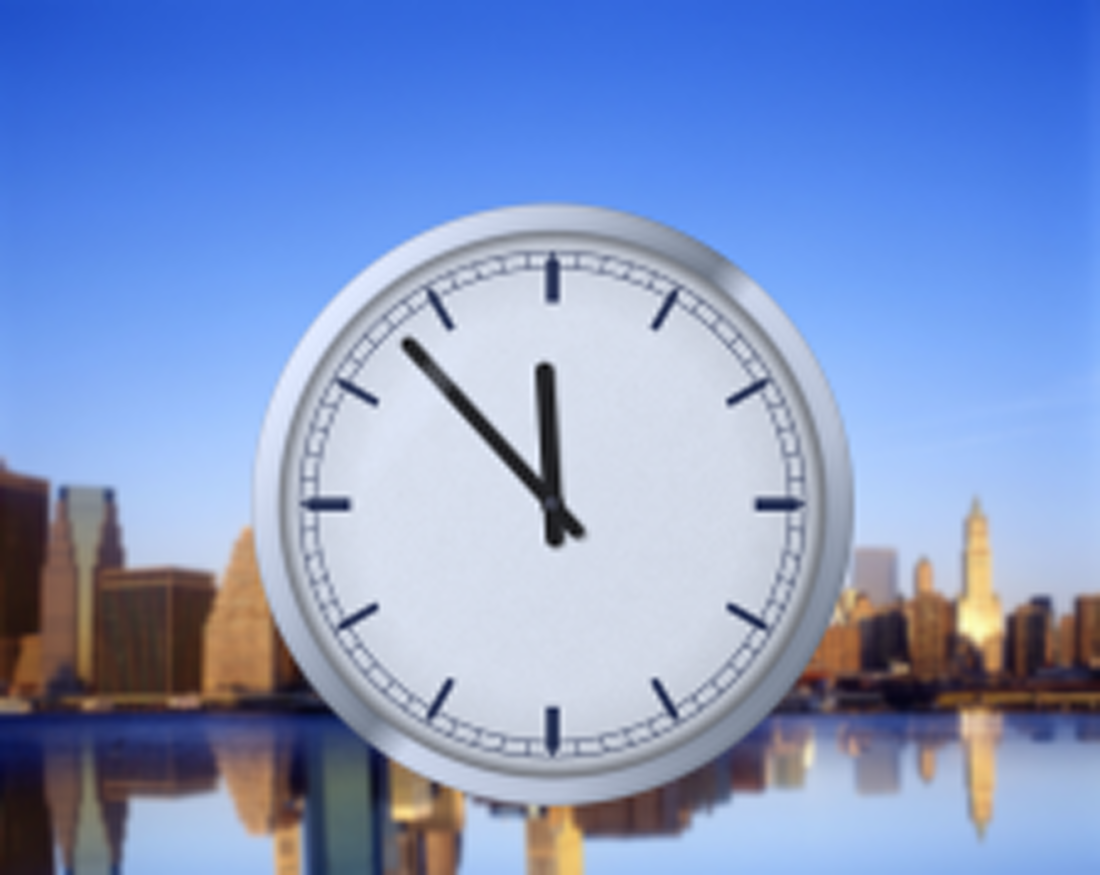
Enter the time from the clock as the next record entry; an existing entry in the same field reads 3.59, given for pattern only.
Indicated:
11.53
